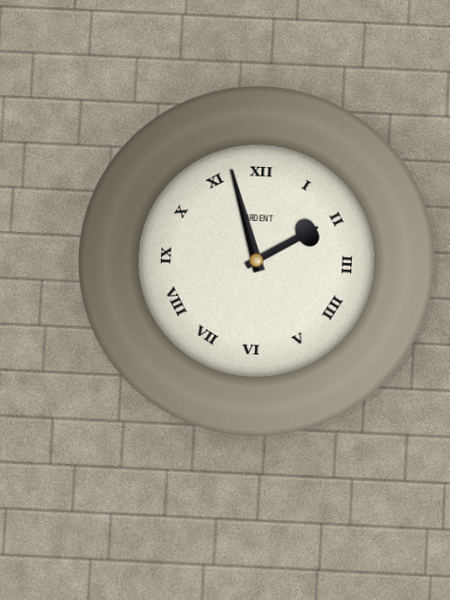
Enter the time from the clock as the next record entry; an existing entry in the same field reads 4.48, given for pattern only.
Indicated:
1.57
